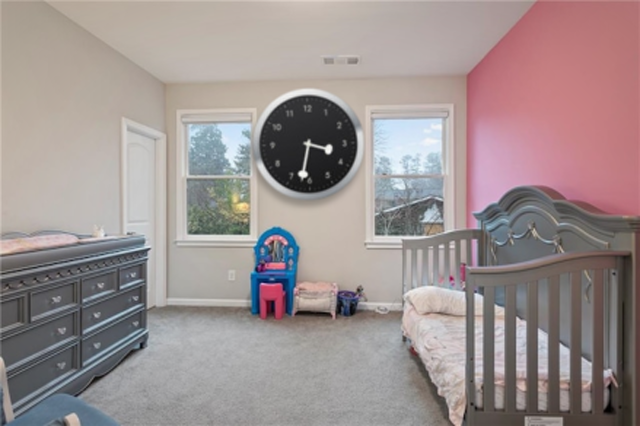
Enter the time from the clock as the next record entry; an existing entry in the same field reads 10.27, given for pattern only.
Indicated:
3.32
